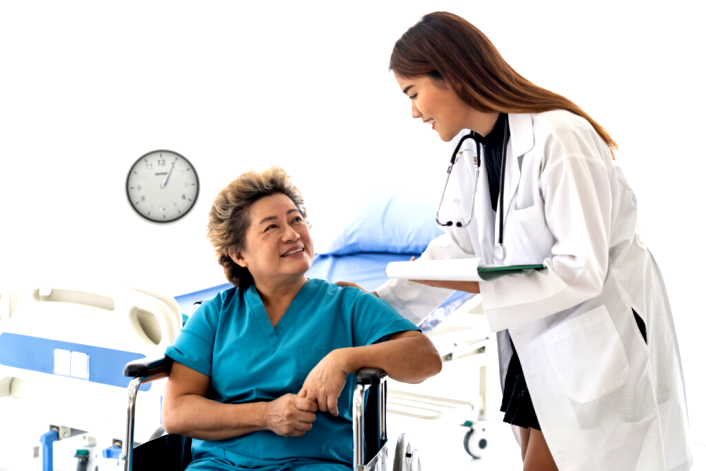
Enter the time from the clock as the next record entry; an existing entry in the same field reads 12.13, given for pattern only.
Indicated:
1.05
